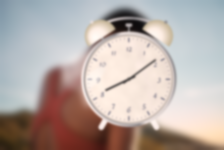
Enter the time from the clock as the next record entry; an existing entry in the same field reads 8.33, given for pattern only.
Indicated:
8.09
